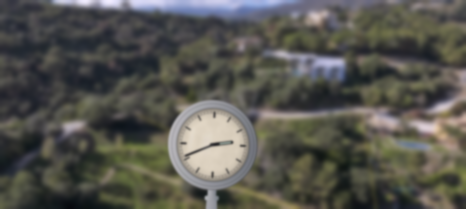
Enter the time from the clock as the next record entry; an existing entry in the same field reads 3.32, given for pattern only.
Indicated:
2.41
